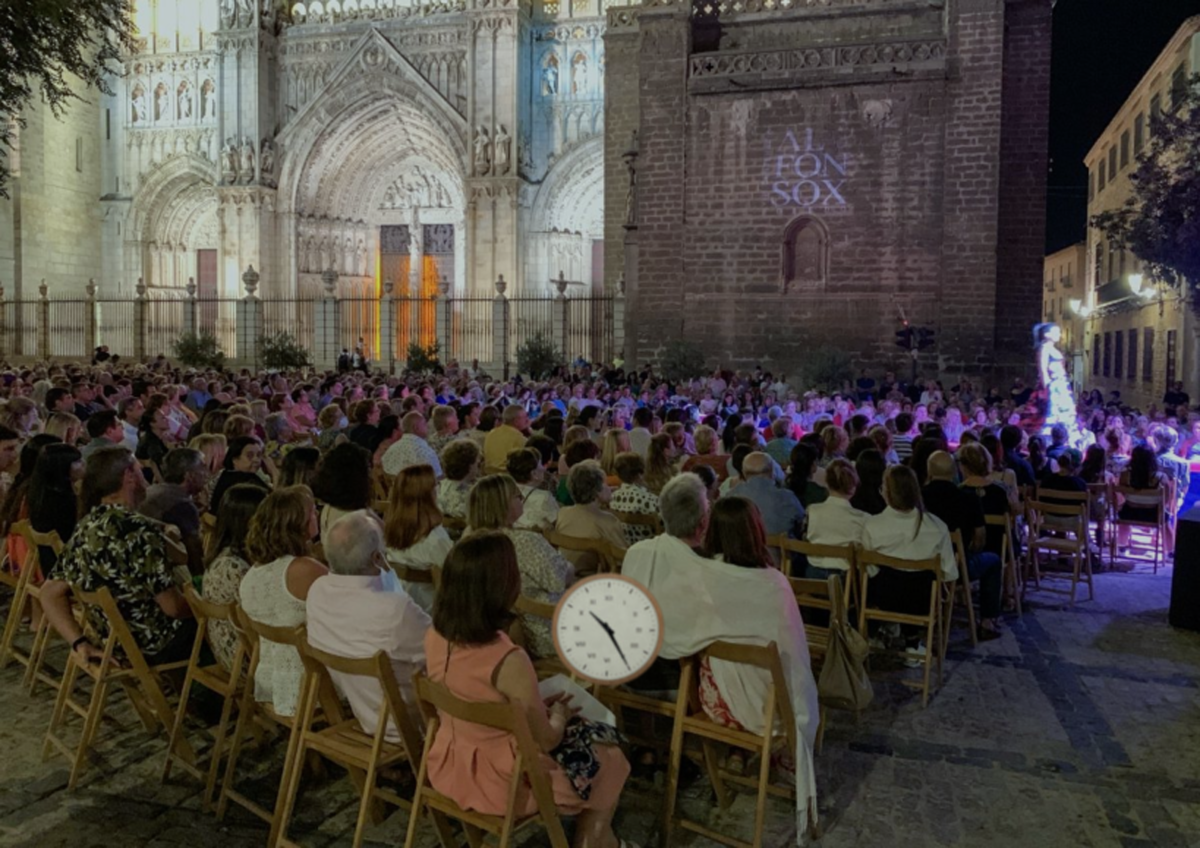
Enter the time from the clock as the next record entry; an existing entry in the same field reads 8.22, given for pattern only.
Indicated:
10.25
